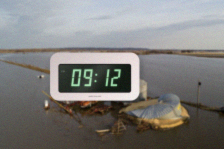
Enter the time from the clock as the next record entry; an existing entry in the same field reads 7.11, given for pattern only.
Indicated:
9.12
